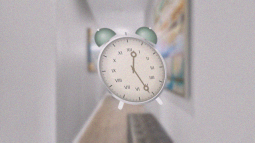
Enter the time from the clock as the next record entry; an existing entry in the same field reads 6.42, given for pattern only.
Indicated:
12.26
